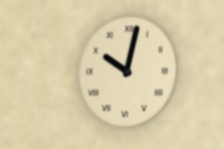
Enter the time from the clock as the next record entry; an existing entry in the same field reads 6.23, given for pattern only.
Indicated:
10.02
